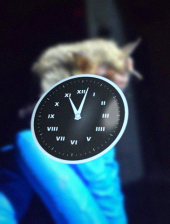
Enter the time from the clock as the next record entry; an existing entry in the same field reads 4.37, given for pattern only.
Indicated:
11.02
